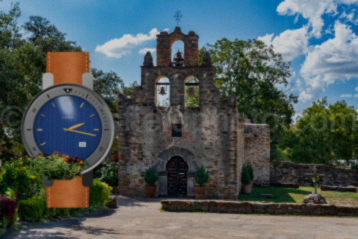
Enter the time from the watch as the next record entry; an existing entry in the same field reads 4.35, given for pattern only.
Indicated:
2.17
